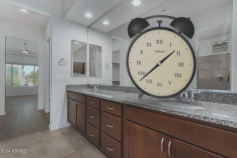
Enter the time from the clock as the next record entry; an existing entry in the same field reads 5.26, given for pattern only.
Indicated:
1.38
